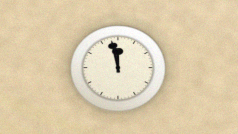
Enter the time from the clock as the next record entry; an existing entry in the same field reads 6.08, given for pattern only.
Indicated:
11.58
